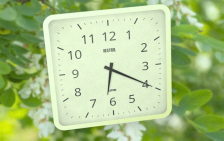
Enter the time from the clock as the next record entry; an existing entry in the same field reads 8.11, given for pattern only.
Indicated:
6.20
